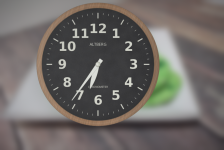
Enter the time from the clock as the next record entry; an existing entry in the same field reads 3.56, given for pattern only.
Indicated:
6.36
